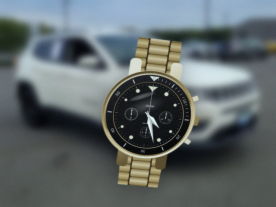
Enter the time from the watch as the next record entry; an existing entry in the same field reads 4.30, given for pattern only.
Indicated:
4.27
